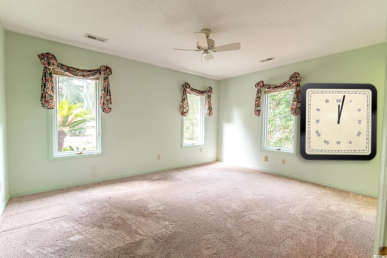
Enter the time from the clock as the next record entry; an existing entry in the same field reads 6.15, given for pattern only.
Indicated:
12.02
